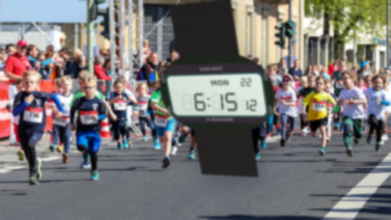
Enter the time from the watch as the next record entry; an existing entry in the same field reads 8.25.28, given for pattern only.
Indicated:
6.15.12
